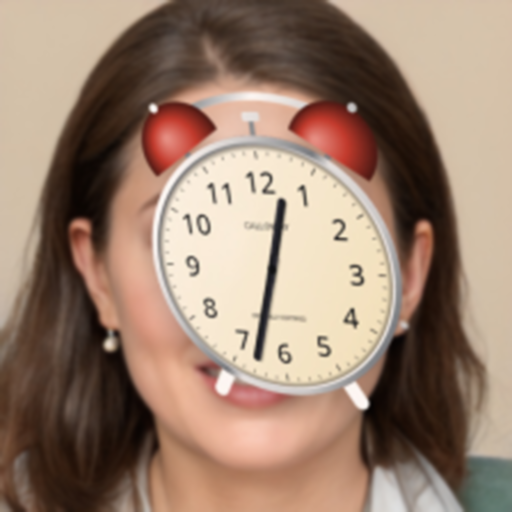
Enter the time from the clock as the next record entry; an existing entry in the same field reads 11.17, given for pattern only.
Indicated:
12.33
